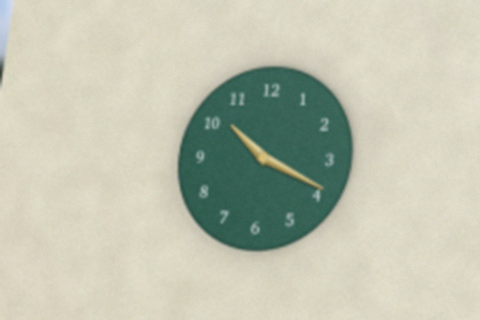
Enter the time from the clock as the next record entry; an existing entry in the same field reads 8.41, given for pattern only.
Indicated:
10.19
